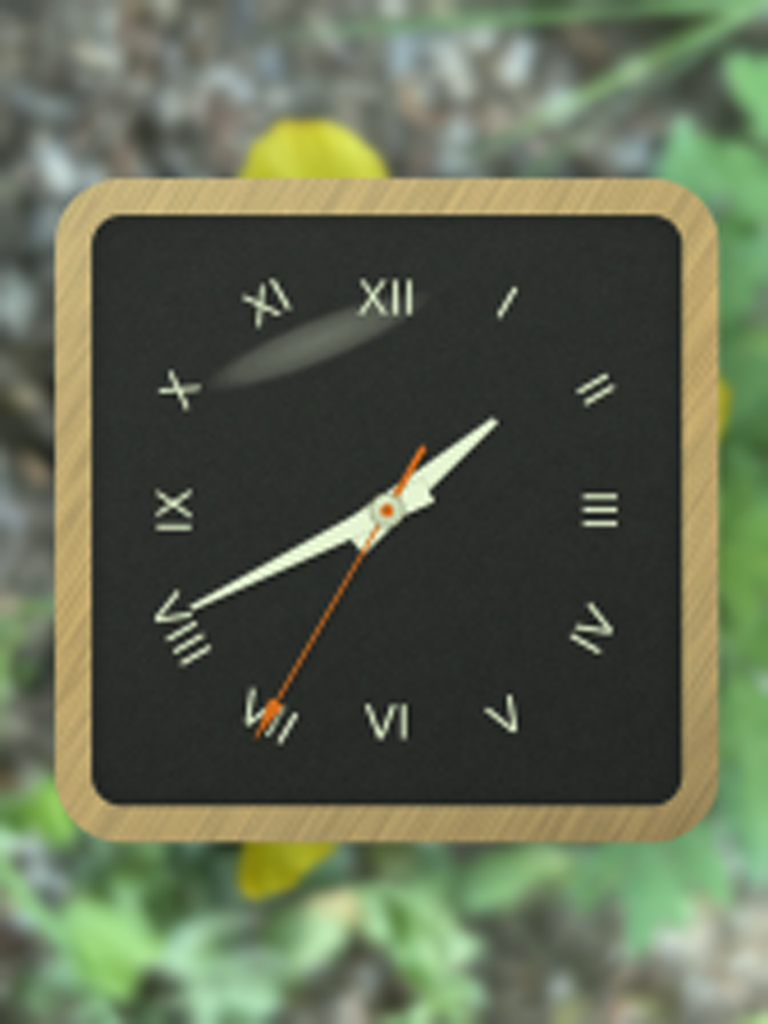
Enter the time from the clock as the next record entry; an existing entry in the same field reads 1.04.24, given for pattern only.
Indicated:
1.40.35
